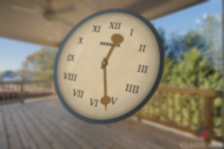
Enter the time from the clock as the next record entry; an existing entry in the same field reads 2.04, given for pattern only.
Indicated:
12.27
